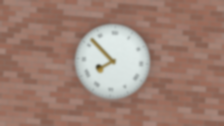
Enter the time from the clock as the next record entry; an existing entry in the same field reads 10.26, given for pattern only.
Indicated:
7.52
